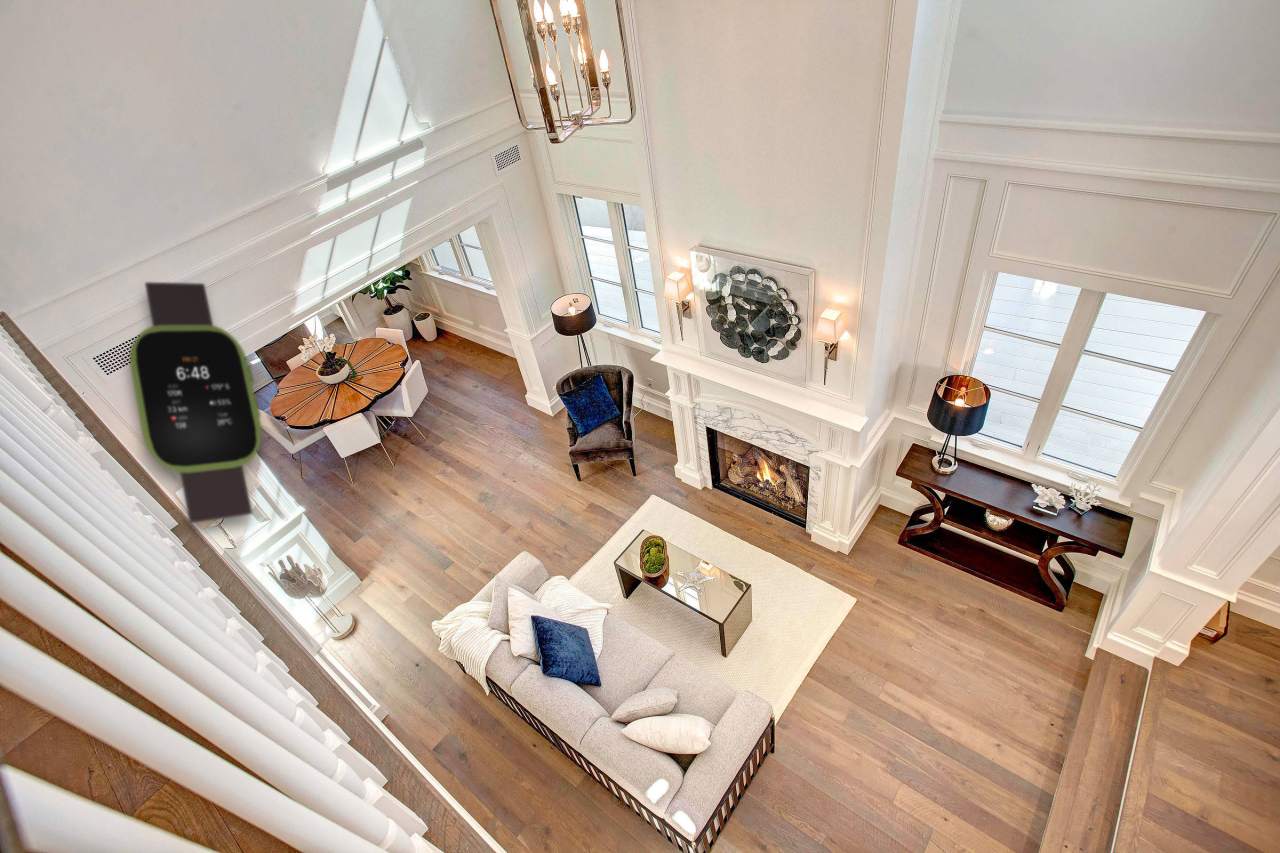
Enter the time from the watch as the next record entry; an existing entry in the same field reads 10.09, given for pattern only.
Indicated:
6.48
